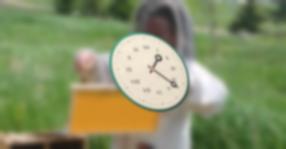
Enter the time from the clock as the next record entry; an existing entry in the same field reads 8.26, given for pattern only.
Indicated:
1.22
